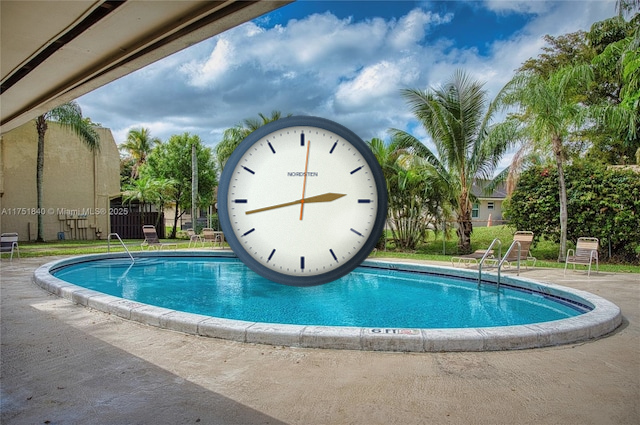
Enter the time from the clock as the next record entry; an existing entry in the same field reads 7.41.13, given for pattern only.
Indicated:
2.43.01
